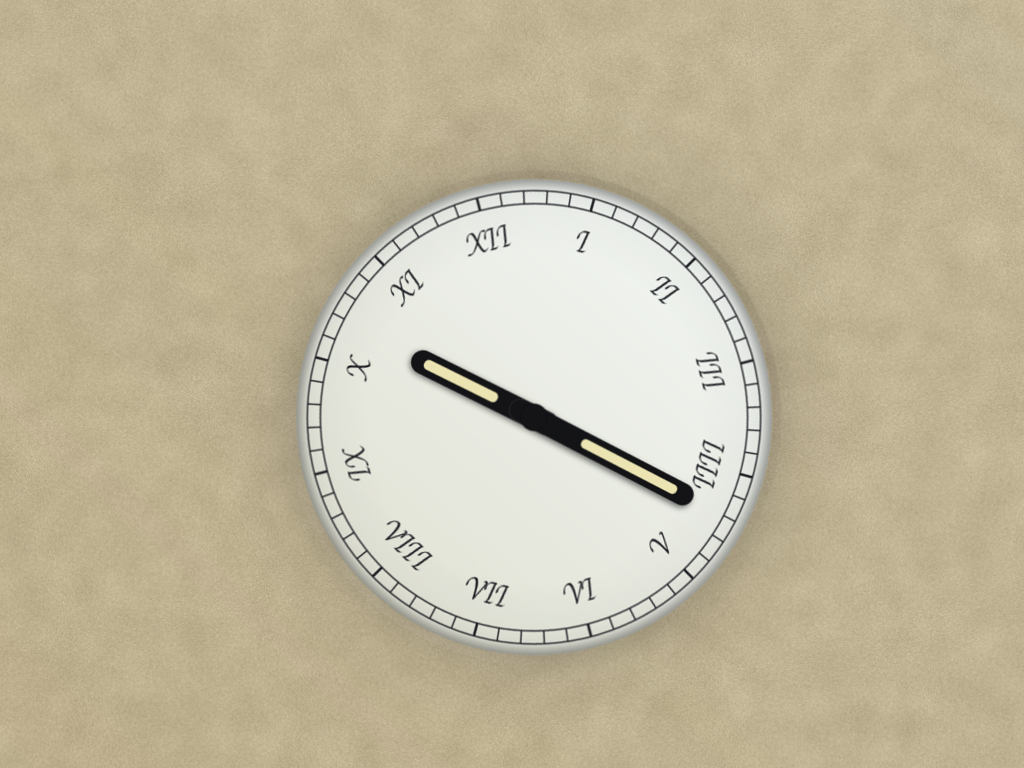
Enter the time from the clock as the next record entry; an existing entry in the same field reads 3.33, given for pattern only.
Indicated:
10.22
